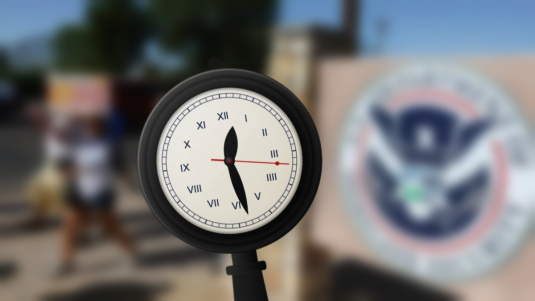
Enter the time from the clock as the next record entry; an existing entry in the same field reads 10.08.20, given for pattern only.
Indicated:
12.28.17
